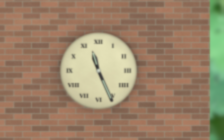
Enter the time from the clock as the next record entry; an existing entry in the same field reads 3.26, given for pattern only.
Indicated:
11.26
